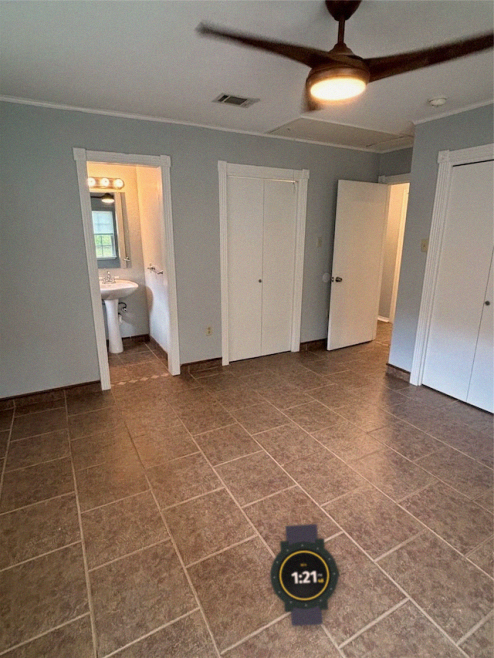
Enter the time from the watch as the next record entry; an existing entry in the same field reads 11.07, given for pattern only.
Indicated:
1.21
